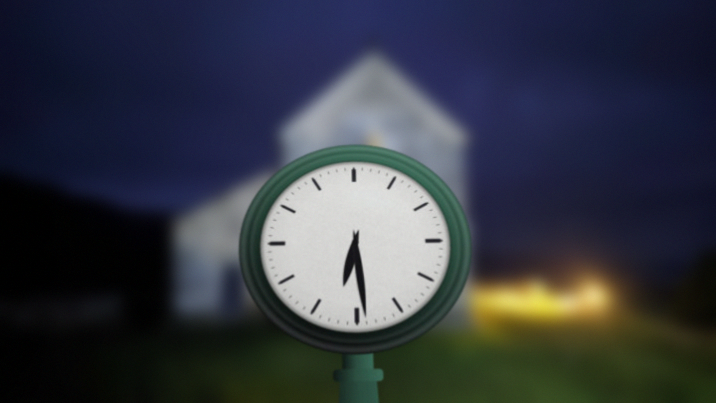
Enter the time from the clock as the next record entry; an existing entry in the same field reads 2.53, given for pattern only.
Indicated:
6.29
